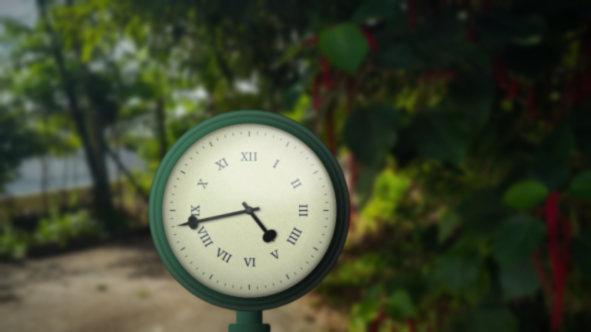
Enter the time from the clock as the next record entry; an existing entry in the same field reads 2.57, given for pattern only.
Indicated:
4.43
